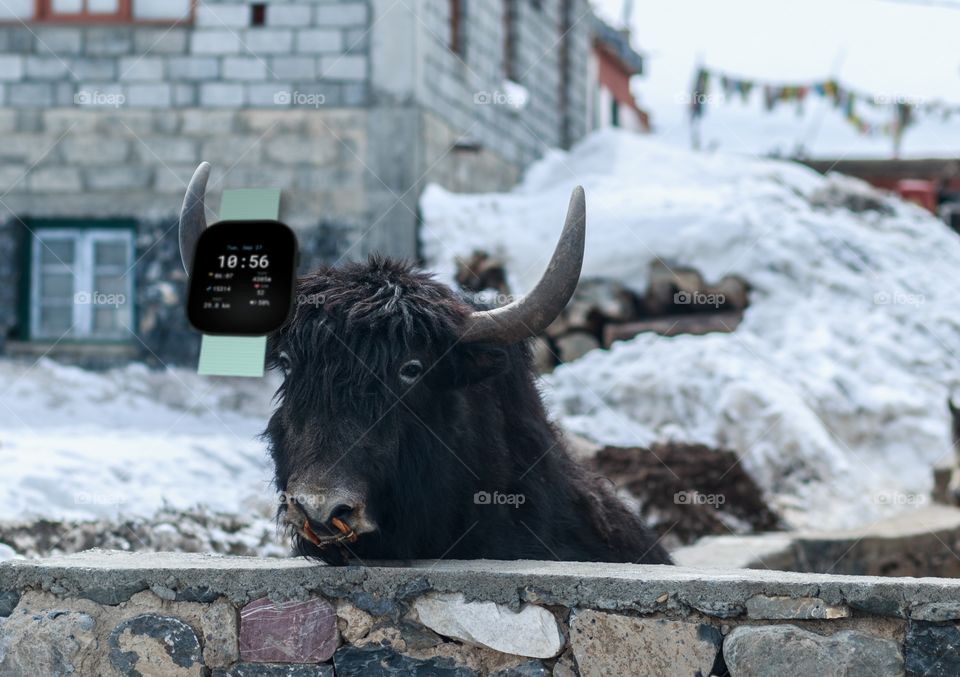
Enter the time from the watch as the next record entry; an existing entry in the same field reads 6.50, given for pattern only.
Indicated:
10.56
